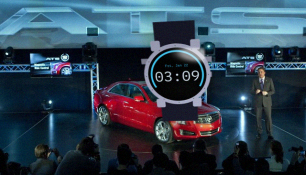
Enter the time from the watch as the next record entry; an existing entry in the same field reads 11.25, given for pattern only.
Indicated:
3.09
